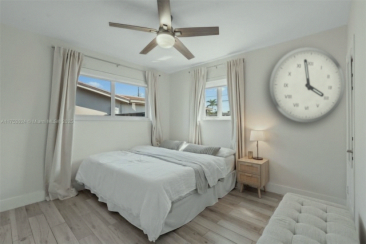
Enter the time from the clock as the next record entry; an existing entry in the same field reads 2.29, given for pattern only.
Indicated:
3.58
